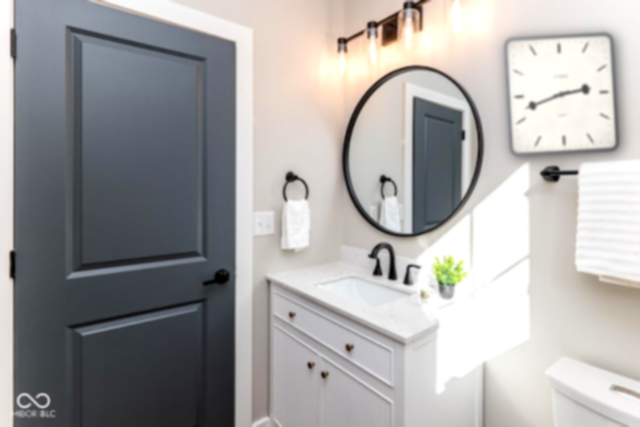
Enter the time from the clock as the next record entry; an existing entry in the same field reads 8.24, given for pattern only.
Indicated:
2.42
